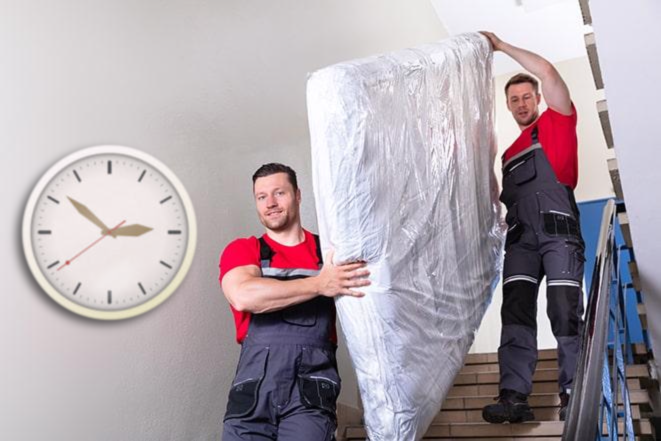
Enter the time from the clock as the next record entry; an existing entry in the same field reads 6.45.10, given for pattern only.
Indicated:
2.51.39
